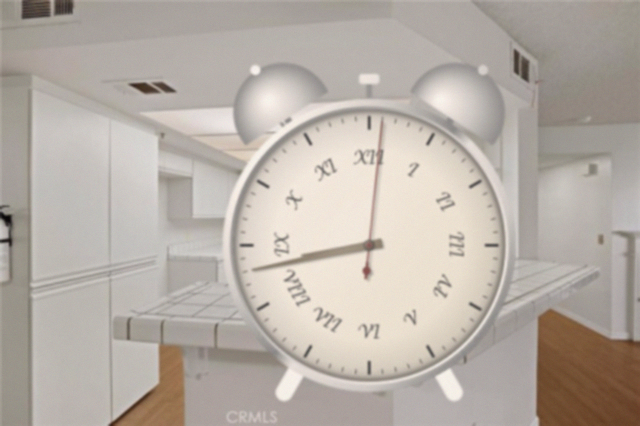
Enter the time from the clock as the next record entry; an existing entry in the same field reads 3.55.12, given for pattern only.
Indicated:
8.43.01
